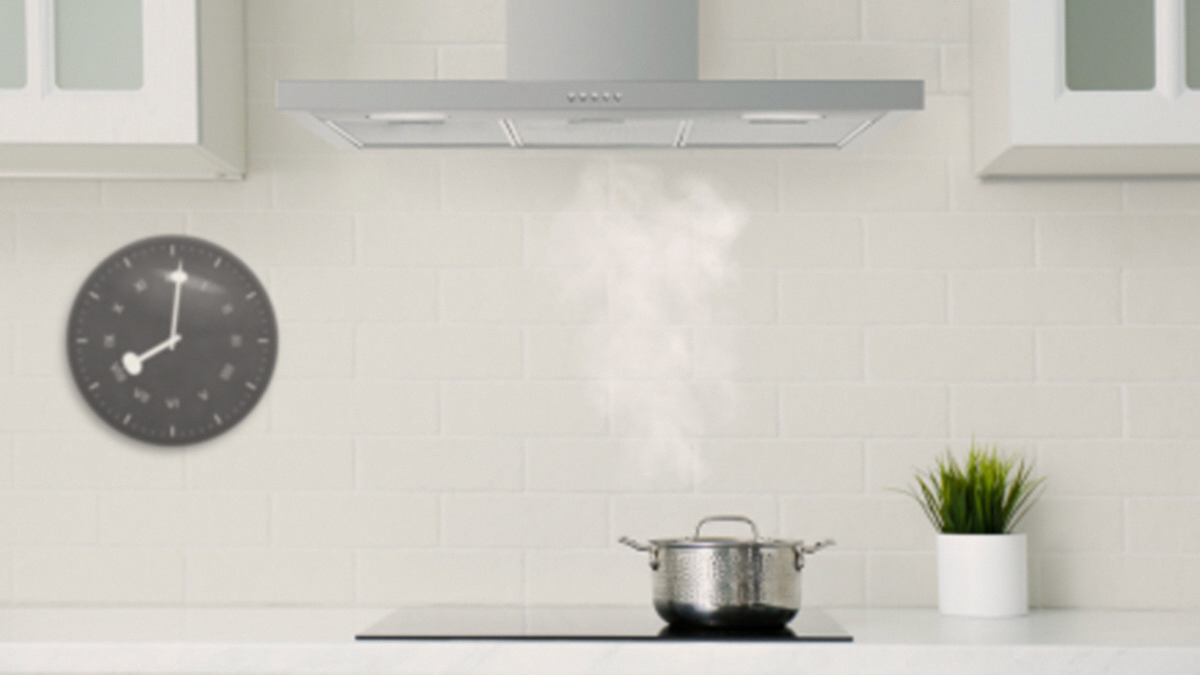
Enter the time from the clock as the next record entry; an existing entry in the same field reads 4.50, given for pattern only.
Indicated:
8.01
